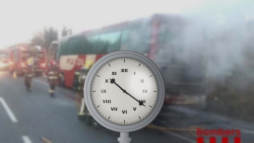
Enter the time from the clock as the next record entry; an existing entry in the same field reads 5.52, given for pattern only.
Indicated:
10.21
